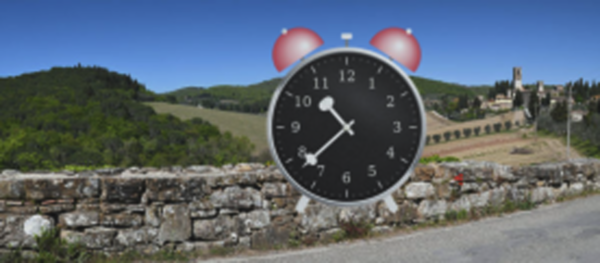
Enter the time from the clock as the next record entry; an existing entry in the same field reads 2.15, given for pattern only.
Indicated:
10.38
